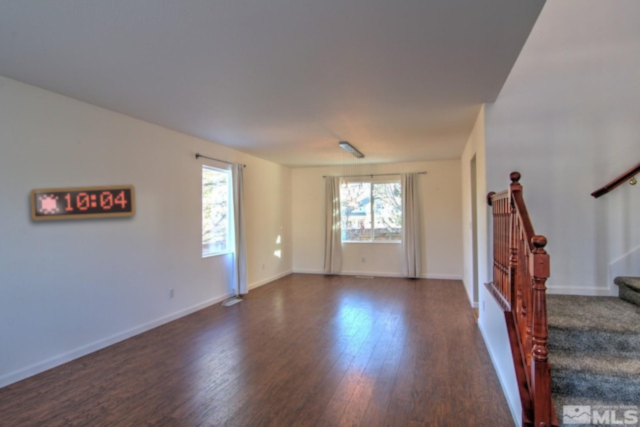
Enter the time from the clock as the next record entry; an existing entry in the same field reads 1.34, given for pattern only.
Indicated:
10.04
